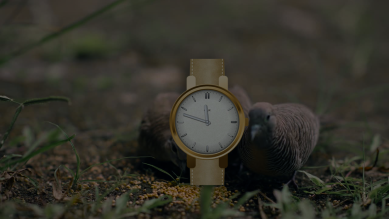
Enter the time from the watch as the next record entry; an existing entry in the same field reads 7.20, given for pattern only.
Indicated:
11.48
